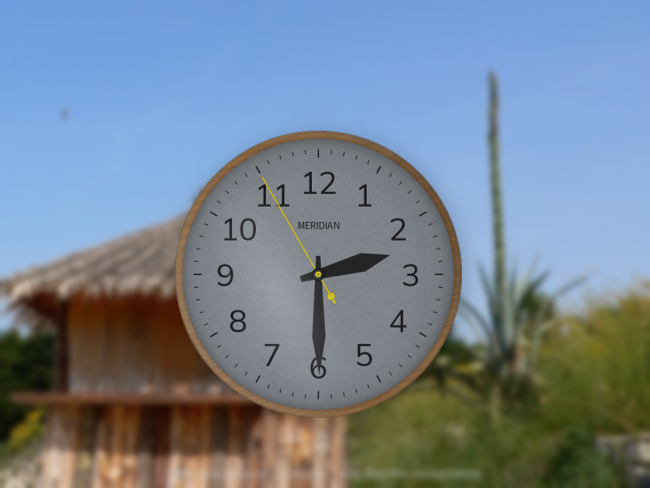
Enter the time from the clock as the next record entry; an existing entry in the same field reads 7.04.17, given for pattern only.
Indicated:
2.29.55
